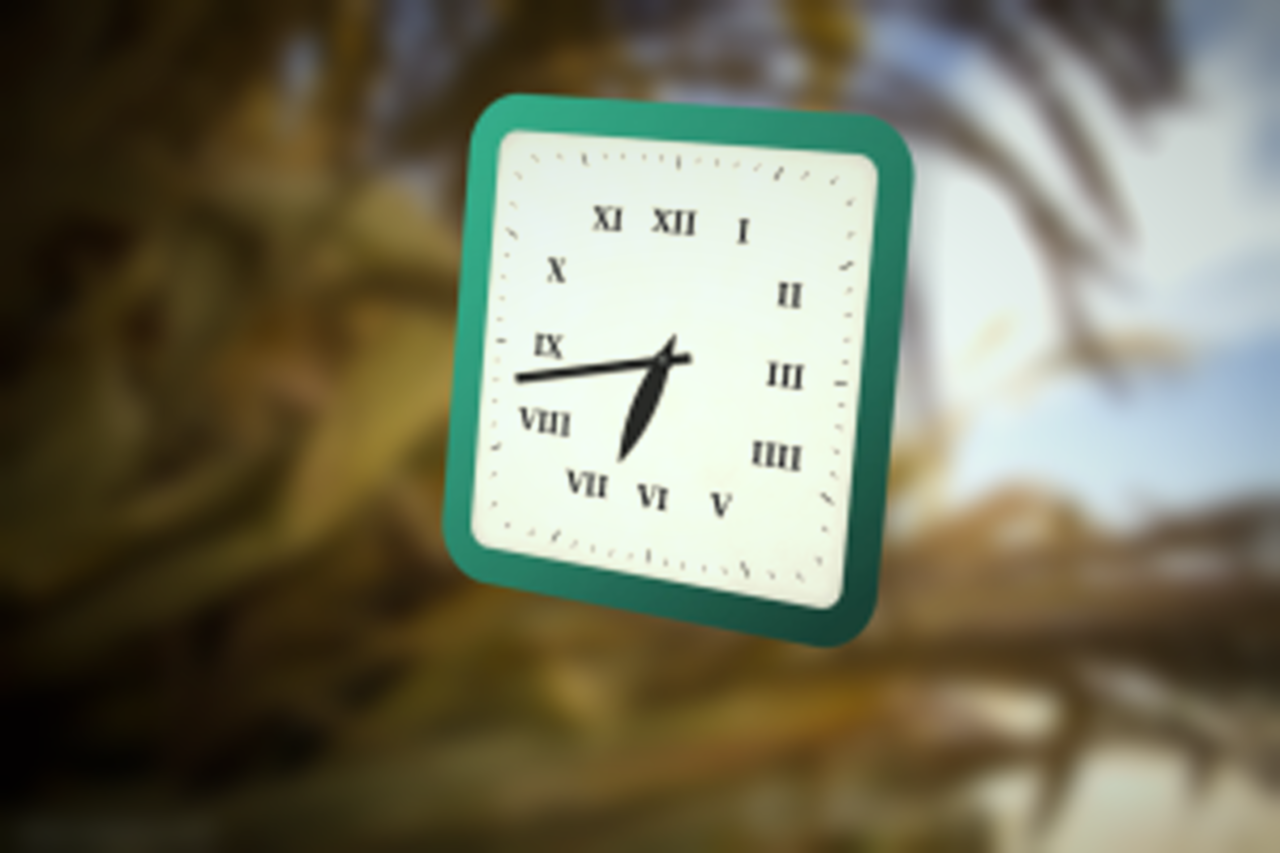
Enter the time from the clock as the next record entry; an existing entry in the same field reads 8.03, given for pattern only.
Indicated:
6.43
